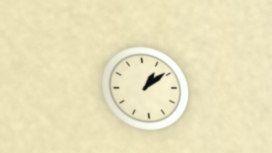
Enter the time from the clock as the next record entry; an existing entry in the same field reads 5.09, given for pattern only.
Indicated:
1.09
